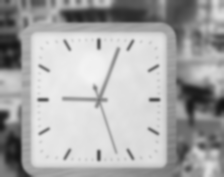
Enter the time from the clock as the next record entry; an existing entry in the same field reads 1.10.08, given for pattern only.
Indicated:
9.03.27
